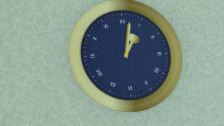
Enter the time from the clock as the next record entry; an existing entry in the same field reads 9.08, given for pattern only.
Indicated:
1.02
